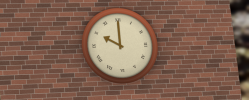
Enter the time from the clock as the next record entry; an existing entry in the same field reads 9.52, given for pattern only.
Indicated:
10.00
